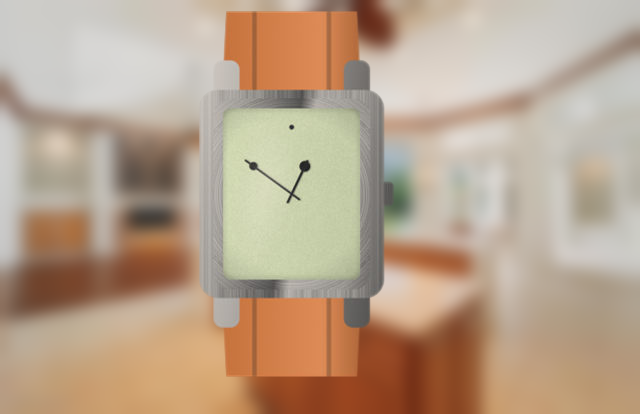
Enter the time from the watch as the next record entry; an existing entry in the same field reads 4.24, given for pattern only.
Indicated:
12.51
